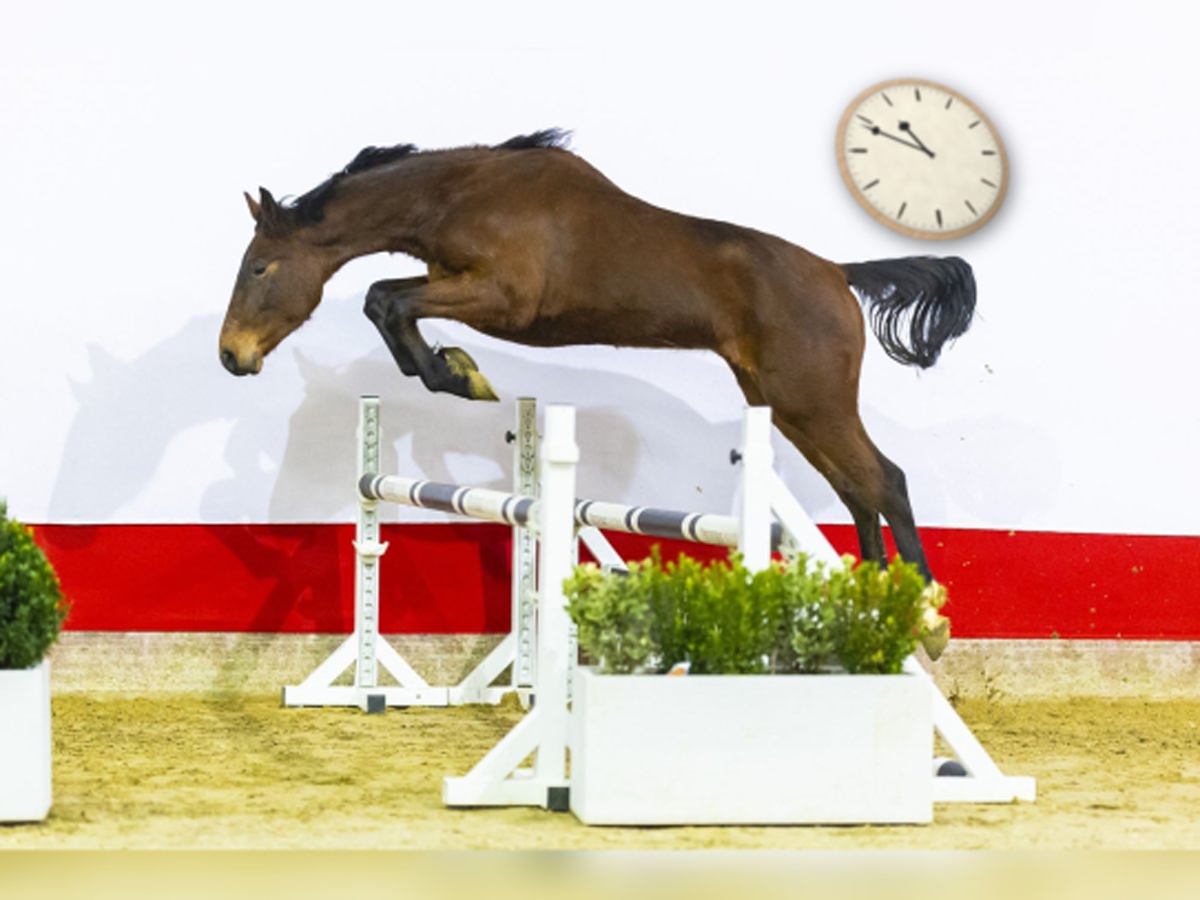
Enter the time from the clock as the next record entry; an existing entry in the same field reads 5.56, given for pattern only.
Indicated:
10.49
